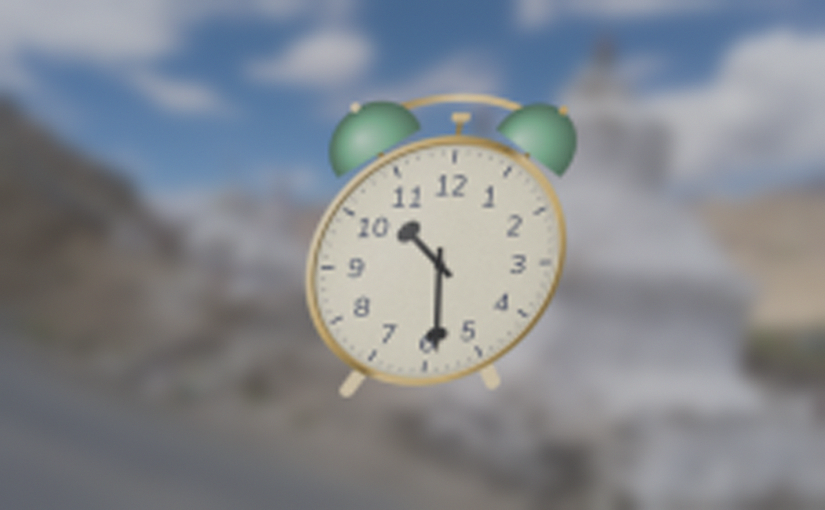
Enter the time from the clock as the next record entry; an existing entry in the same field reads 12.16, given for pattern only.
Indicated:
10.29
